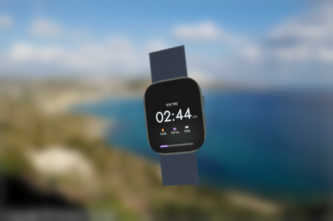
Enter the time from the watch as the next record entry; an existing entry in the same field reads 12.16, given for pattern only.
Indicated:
2.44
